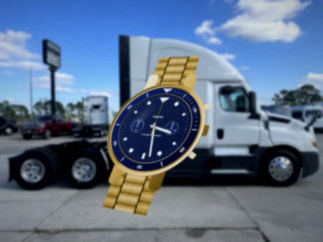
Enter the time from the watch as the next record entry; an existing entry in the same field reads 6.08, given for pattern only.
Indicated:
3.28
